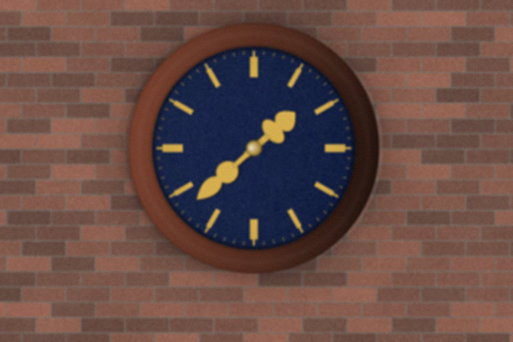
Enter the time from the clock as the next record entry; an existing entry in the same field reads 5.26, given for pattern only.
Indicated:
1.38
